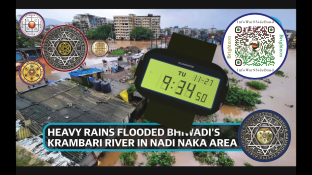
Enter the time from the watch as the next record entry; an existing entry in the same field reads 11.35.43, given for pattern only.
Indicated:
9.34.50
